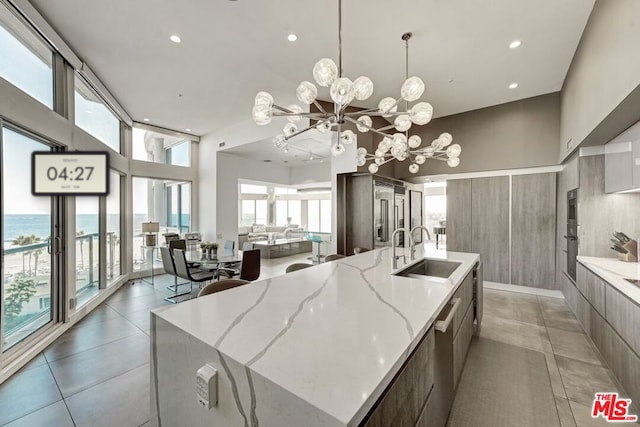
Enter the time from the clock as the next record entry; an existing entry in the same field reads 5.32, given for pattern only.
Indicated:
4.27
